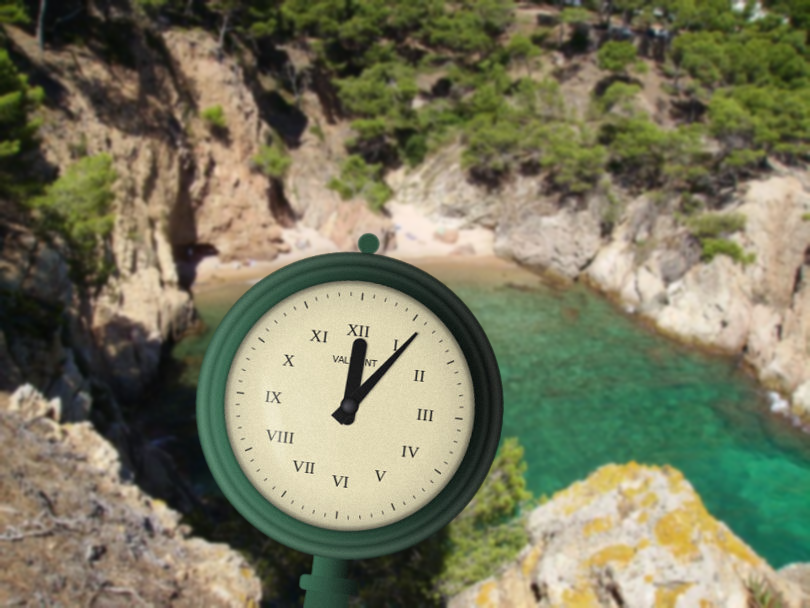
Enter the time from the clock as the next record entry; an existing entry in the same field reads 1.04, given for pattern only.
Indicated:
12.06
